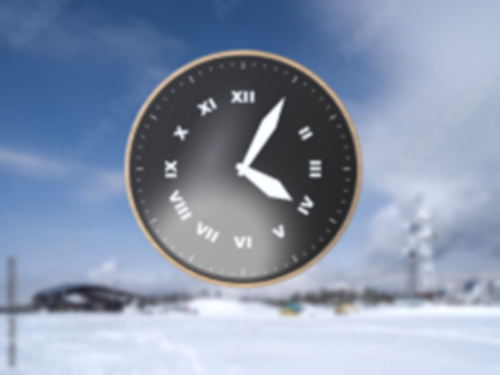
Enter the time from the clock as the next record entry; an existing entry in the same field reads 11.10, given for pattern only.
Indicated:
4.05
